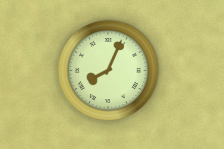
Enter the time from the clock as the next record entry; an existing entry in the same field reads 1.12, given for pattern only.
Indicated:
8.04
